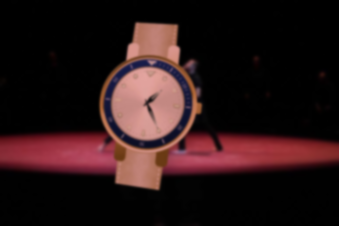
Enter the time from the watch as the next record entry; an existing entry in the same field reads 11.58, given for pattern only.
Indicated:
1.25
